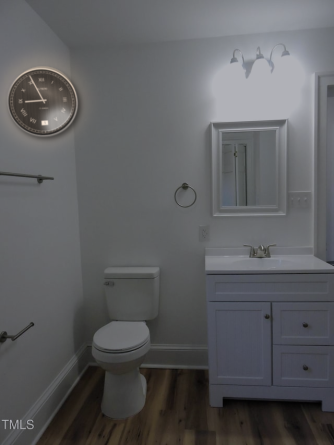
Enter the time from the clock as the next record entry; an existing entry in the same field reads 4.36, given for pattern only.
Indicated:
8.56
